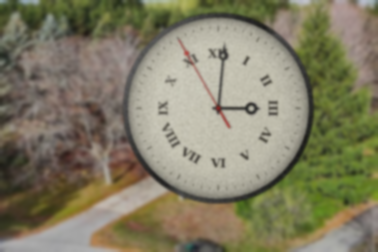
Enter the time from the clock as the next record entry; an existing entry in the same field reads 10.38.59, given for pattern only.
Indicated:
3.00.55
